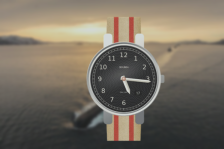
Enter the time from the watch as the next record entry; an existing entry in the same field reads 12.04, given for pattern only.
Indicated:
5.16
